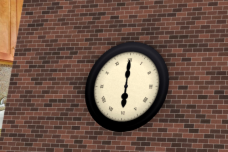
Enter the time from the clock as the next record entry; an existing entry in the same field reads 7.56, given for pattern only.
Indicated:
6.00
